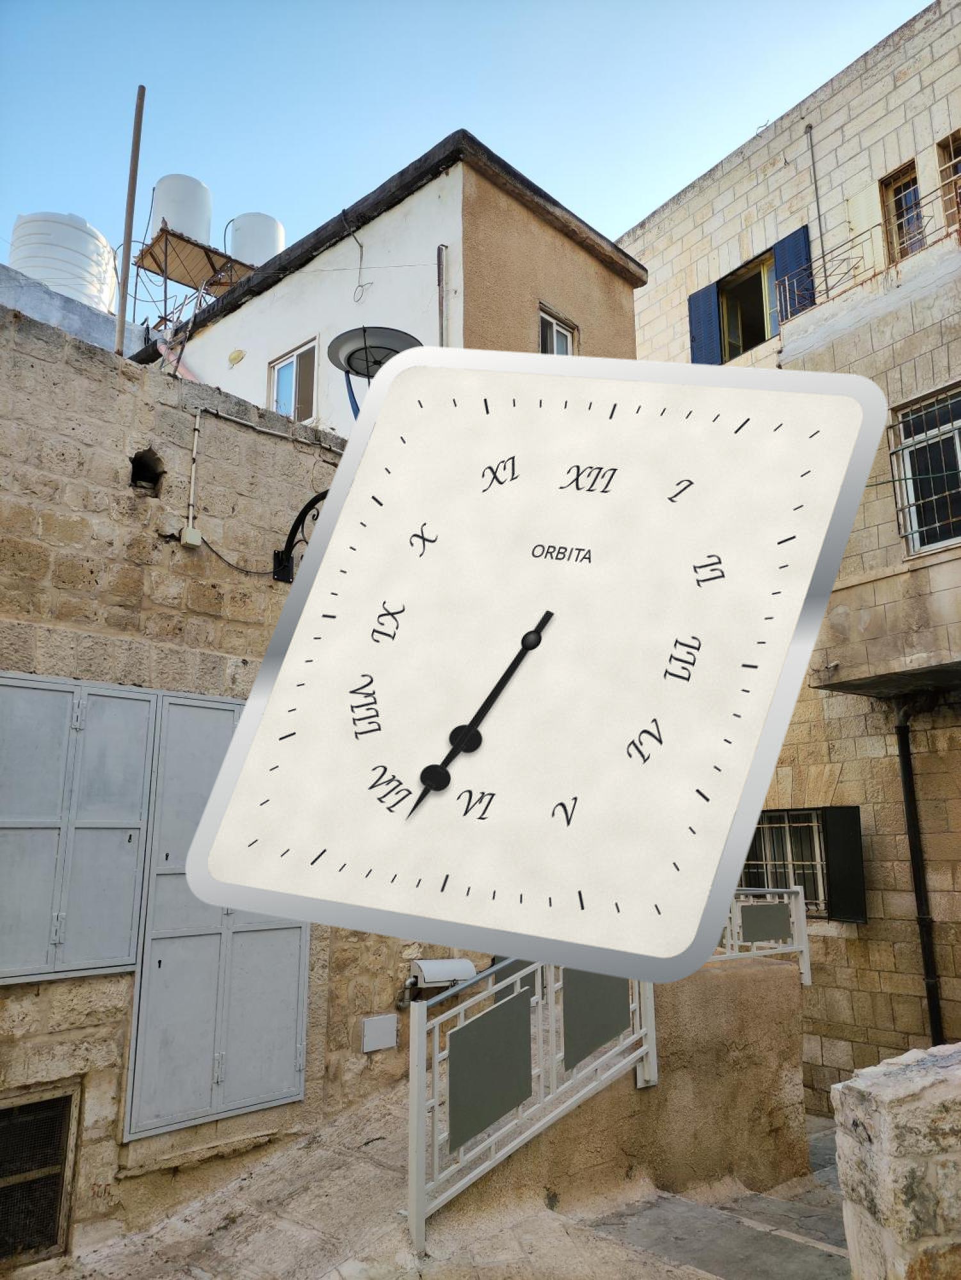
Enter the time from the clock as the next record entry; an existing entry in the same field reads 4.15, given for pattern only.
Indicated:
6.33
